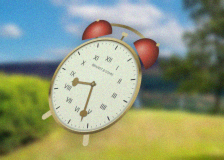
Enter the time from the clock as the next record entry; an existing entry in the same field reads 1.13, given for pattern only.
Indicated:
8.27
